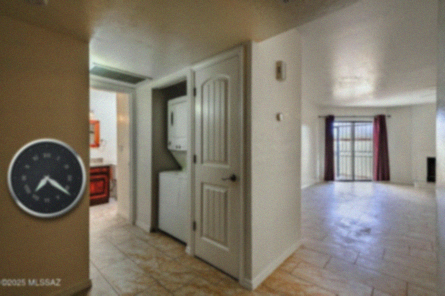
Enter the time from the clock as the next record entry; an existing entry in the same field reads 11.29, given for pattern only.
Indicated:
7.21
